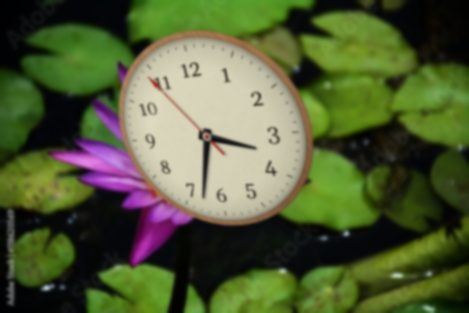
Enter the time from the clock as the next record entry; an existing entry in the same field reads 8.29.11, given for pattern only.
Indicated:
3.32.54
